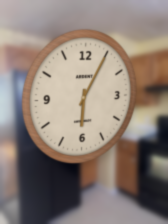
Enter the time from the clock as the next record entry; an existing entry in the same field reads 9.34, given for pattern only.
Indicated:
6.05
